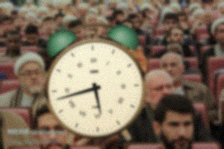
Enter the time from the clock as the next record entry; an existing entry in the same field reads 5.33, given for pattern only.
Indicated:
5.43
